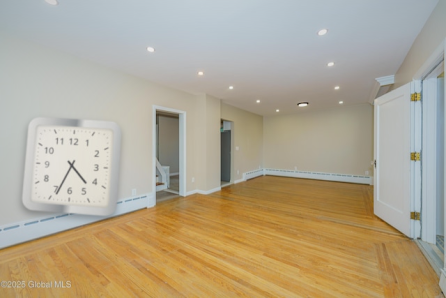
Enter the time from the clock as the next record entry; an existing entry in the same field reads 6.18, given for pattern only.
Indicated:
4.34
